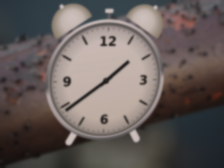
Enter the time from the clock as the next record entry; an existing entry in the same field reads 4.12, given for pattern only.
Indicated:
1.39
